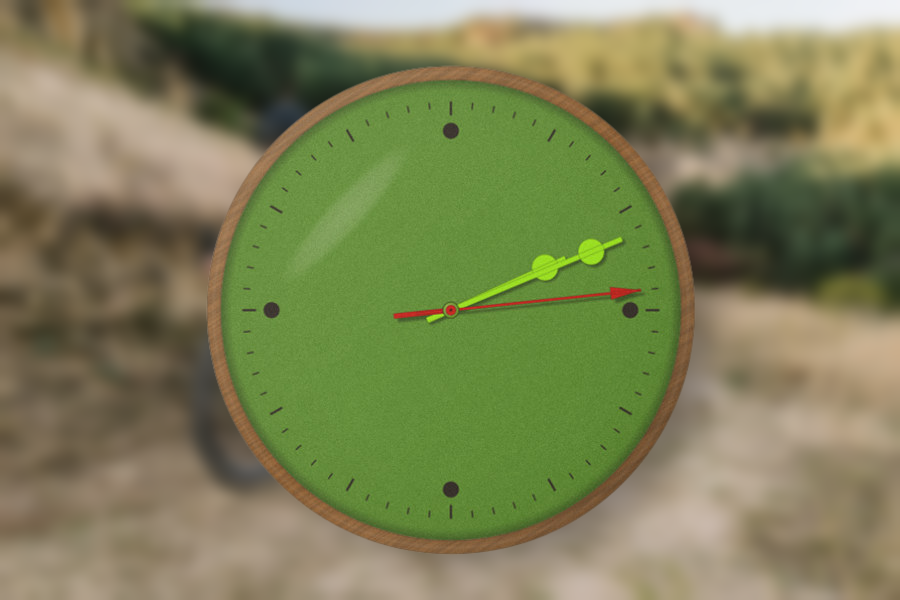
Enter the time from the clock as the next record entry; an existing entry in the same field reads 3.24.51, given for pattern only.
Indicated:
2.11.14
